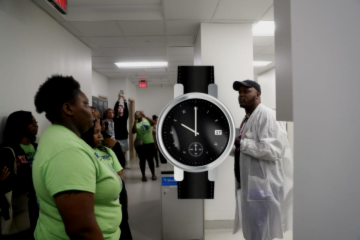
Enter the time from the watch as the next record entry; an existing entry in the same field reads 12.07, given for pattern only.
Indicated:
10.00
